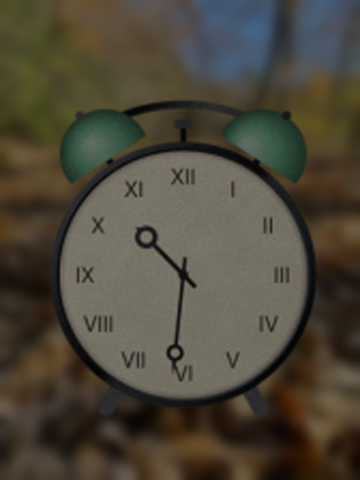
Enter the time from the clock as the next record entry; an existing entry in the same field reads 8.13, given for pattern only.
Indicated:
10.31
